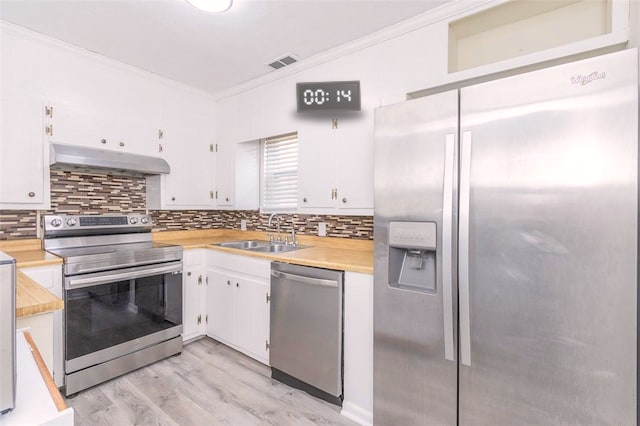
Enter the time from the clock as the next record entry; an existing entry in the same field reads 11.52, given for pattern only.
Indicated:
0.14
